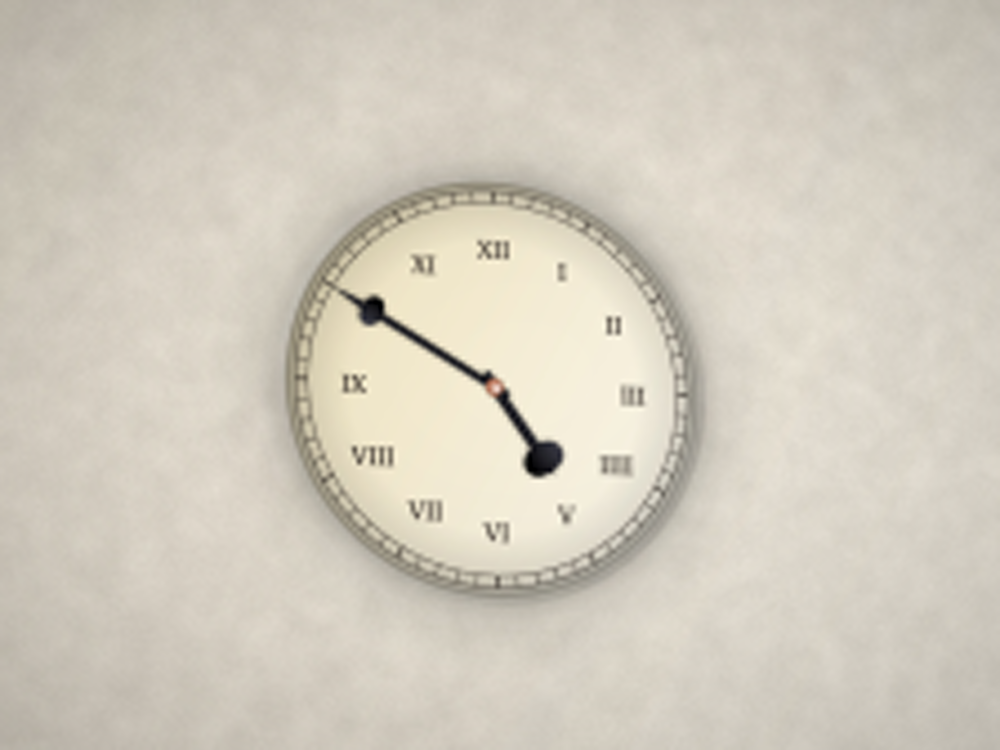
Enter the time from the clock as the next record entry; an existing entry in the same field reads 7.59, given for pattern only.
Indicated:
4.50
